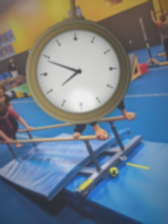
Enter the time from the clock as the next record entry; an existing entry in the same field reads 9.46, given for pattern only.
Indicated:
7.49
